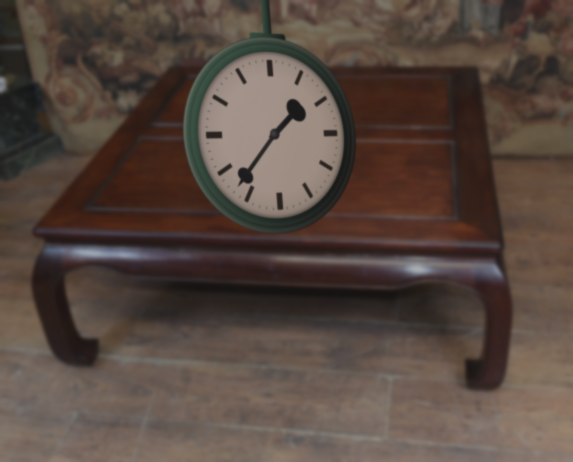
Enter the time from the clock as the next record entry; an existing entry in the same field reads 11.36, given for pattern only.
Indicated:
1.37
